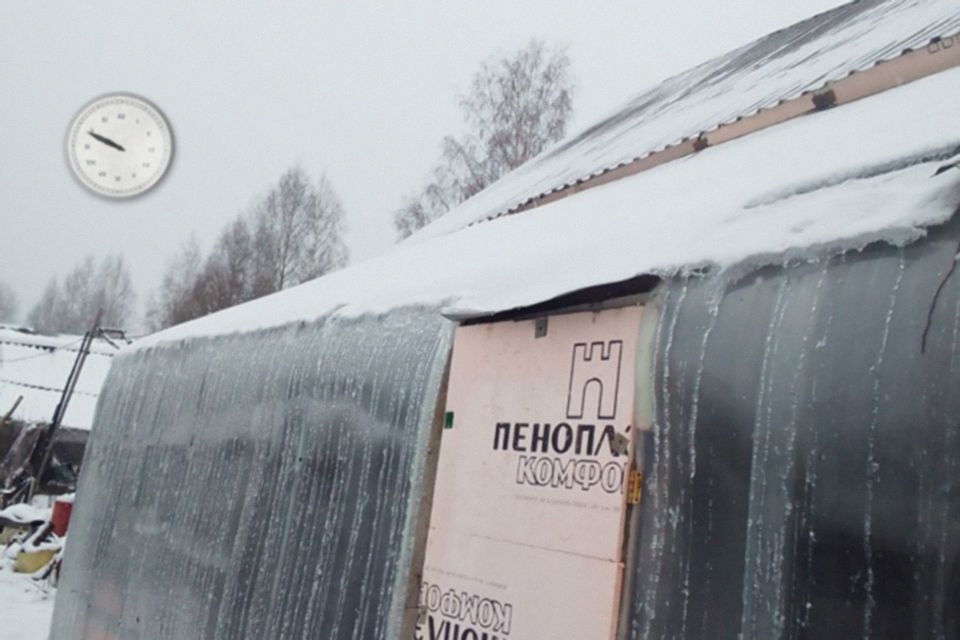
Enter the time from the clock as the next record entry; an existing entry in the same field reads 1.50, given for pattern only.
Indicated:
9.49
